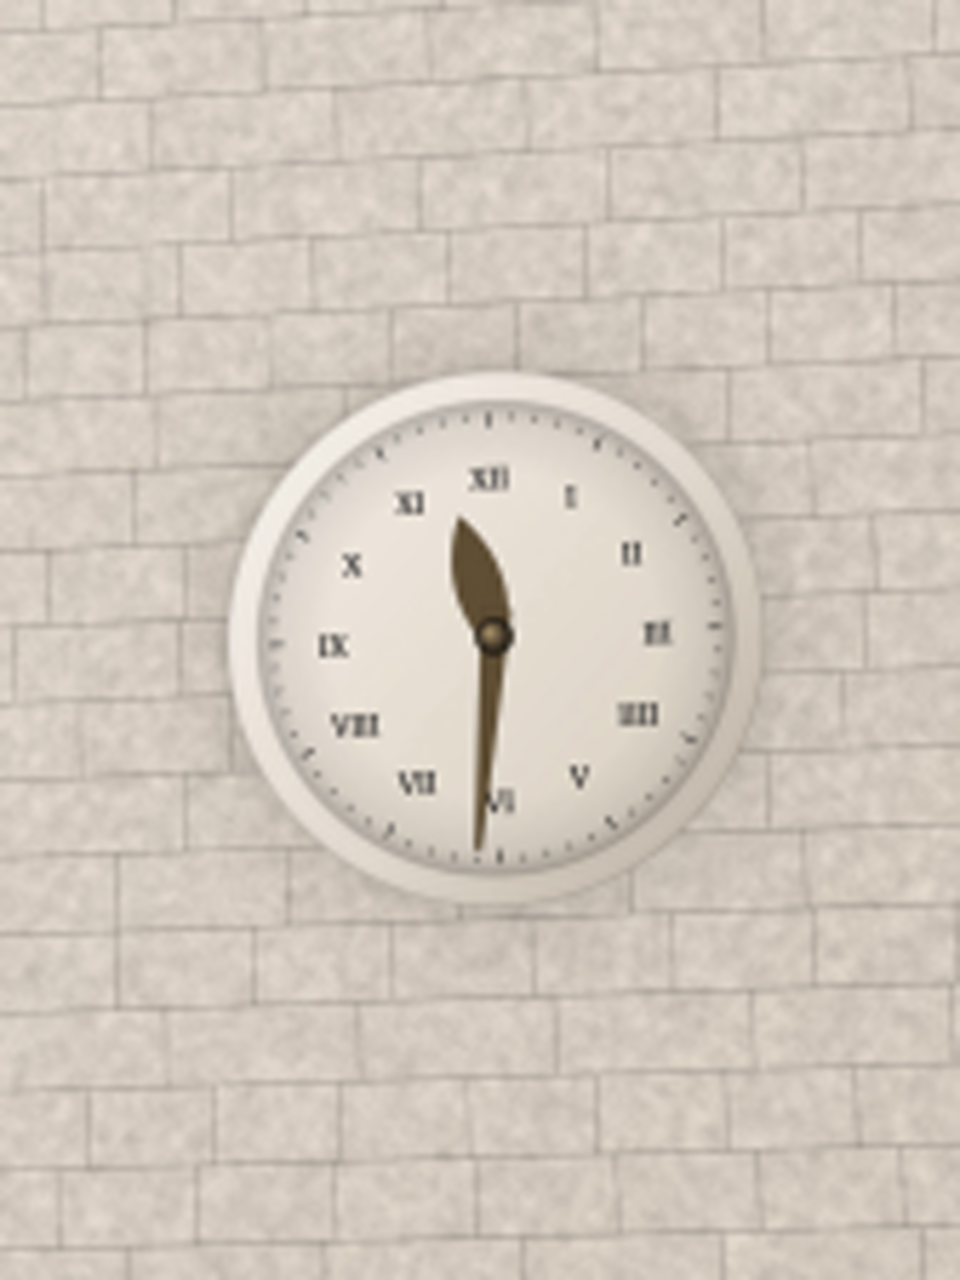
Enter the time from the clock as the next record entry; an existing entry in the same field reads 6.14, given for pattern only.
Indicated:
11.31
